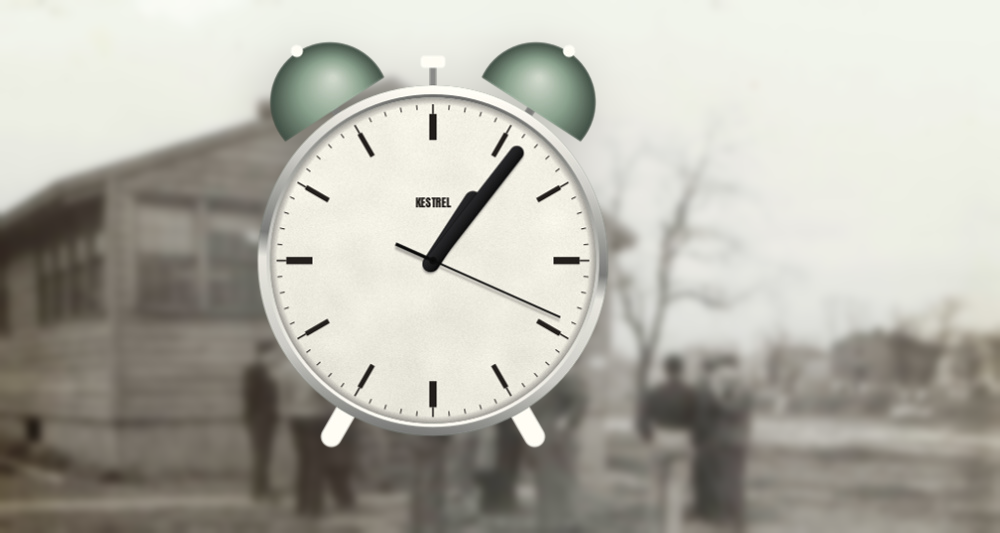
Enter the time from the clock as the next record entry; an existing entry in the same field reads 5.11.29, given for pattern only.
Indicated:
1.06.19
